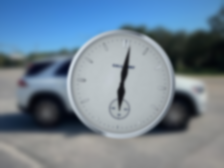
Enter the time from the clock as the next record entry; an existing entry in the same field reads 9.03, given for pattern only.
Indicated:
6.01
